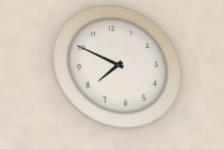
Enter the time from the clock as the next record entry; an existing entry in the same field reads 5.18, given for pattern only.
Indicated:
7.50
